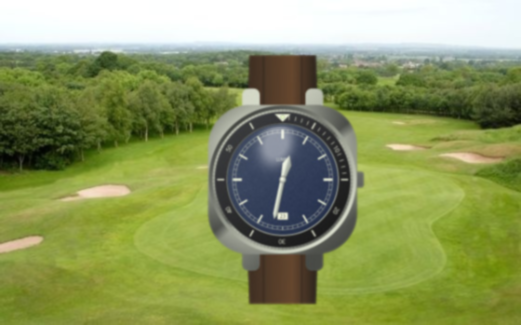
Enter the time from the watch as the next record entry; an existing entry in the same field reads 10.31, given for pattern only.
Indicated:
12.32
